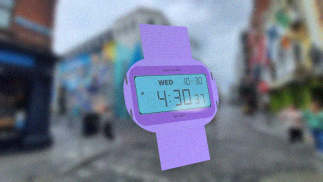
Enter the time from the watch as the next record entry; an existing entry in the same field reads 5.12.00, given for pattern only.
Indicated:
4.30.37
